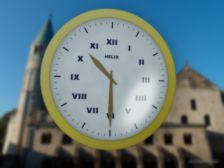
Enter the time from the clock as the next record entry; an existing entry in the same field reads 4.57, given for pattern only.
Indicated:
10.30
